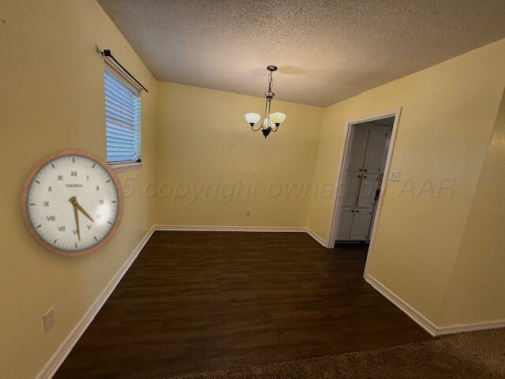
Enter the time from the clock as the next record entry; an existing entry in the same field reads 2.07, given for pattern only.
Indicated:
4.29
